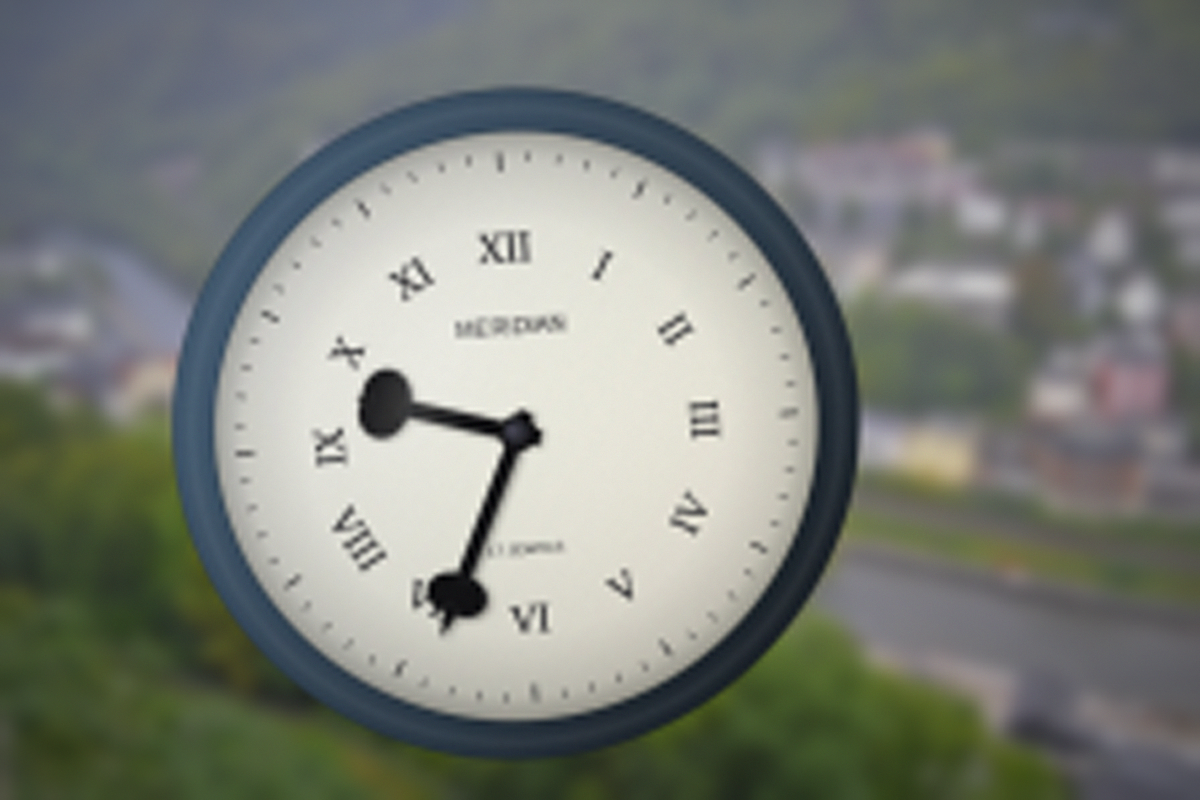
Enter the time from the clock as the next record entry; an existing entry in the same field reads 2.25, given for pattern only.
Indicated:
9.34
